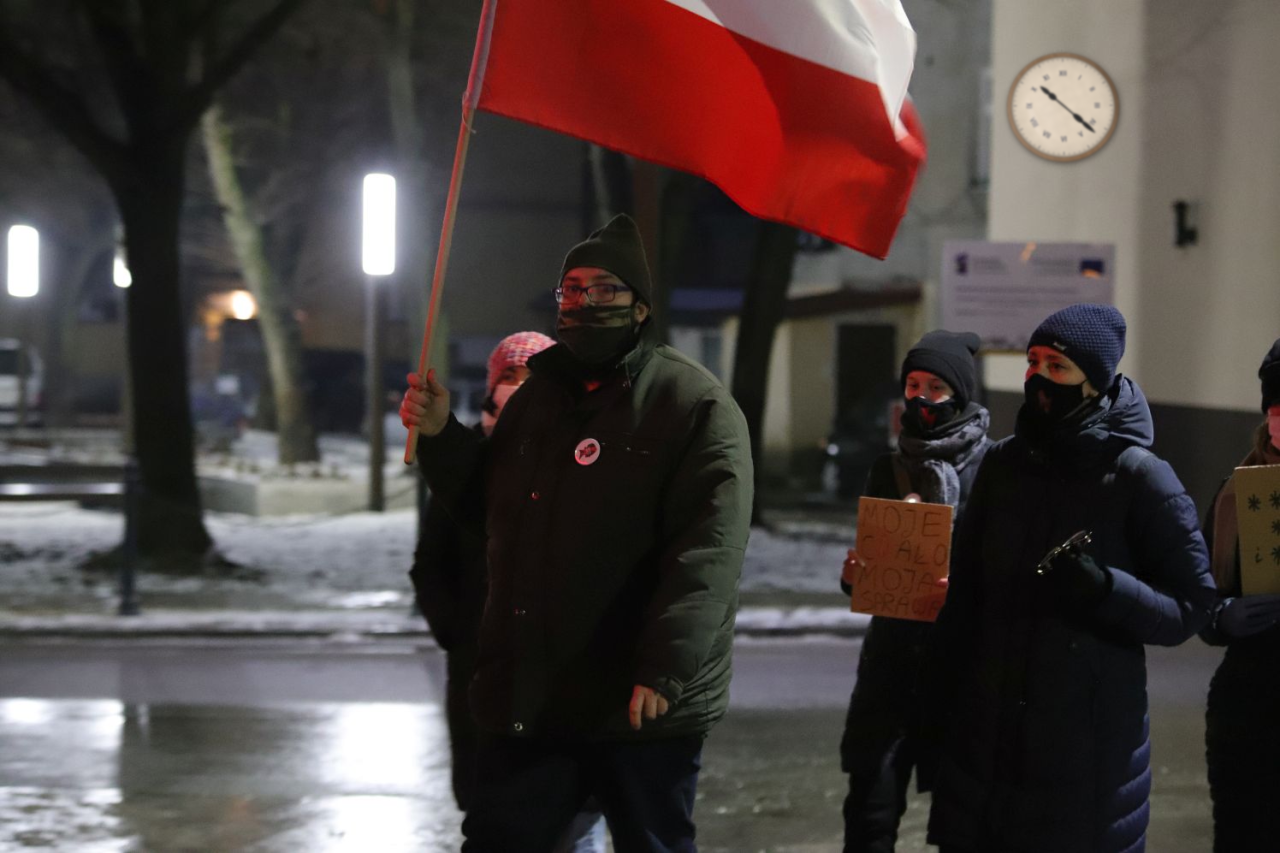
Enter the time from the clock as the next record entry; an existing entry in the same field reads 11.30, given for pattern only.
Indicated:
10.22
